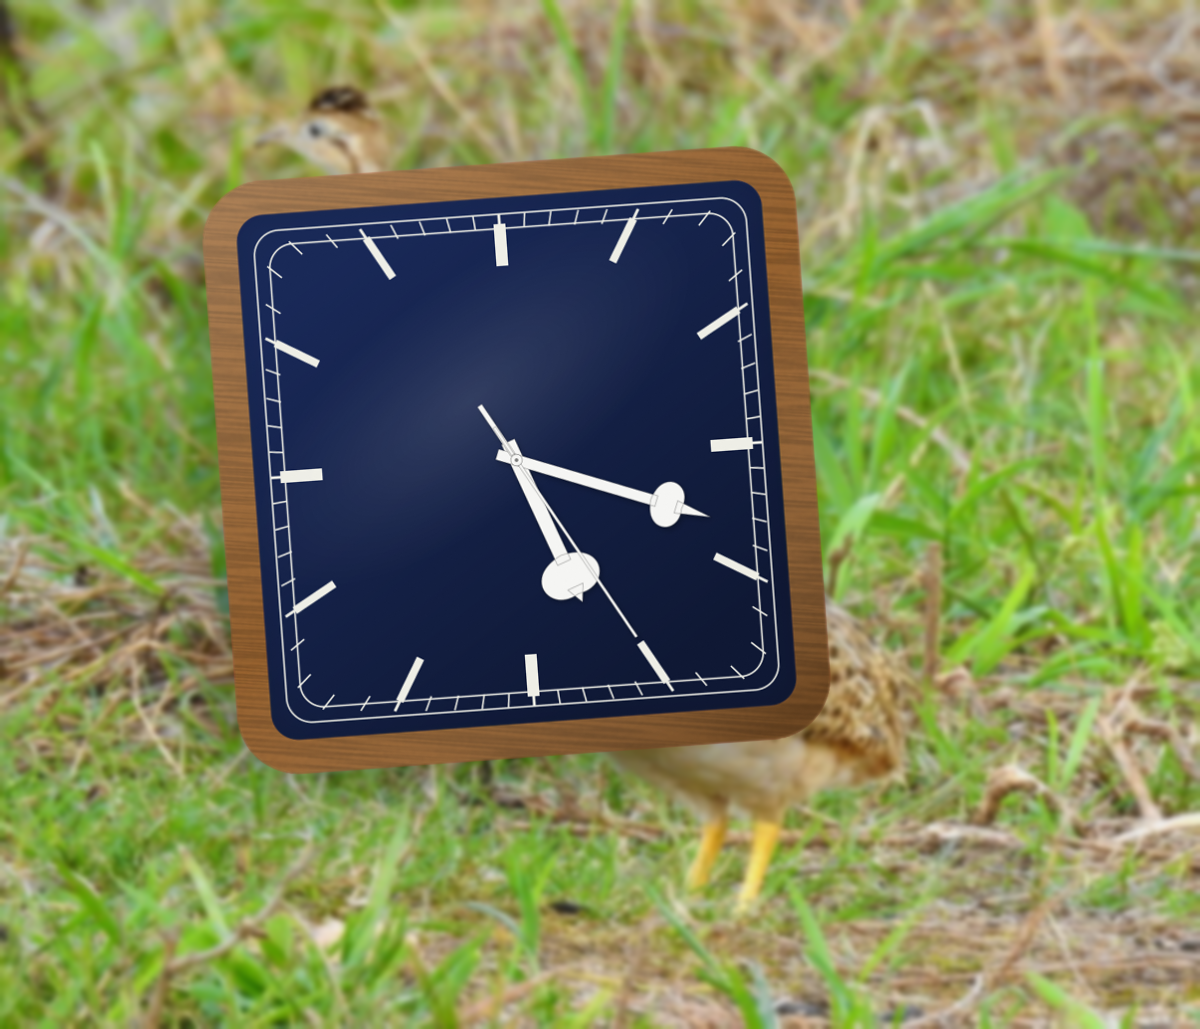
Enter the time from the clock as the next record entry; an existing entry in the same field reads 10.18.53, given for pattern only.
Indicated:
5.18.25
